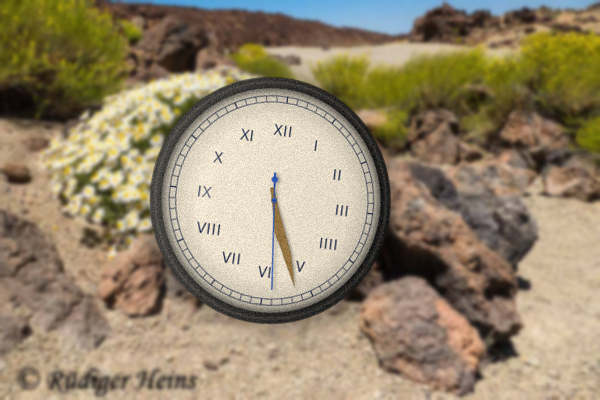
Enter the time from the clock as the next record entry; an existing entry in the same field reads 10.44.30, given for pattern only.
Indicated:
5.26.29
